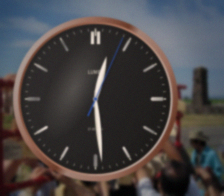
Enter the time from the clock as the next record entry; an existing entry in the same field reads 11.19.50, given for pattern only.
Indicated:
12.29.04
